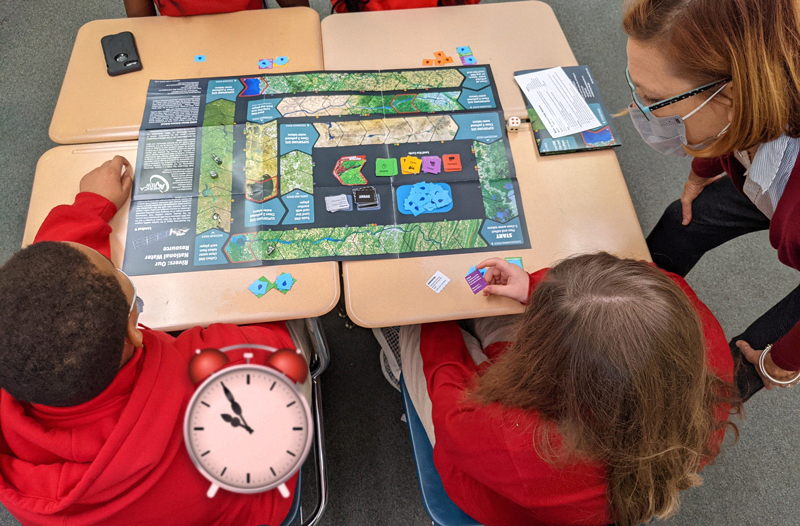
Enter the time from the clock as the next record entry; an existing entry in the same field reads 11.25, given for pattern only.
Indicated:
9.55
